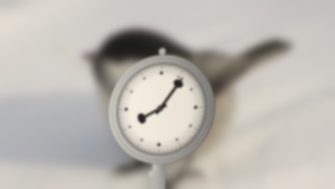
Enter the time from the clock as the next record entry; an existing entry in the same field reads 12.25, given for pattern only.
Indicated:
8.06
